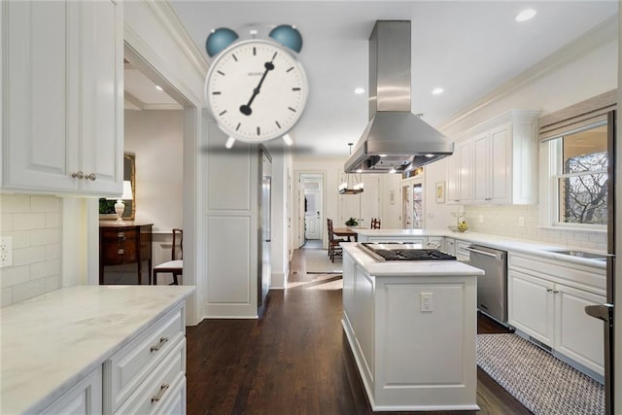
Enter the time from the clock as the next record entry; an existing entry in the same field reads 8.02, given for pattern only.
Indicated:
7.05
